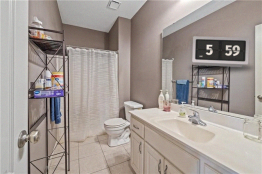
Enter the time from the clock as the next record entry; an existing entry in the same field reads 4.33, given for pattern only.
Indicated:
5.59
